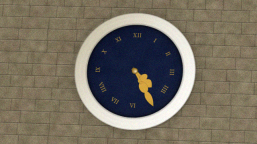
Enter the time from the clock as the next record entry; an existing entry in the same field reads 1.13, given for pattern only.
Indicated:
4.25
